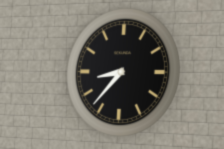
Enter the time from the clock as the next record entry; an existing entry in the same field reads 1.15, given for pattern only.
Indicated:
8.37
